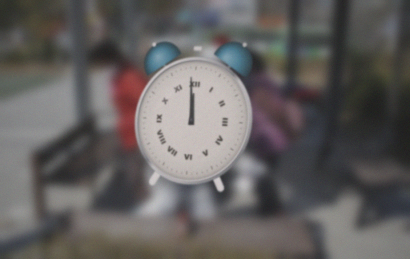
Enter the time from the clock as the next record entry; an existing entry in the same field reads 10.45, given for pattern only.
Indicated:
11.59
